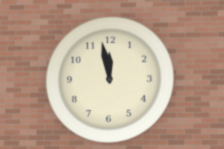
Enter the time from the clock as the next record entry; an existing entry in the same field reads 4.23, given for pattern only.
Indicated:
11.58
